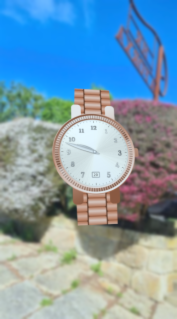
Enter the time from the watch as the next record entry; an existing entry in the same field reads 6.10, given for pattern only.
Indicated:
9.48
